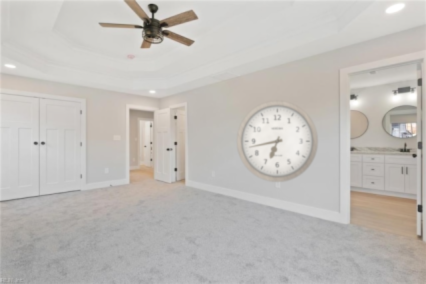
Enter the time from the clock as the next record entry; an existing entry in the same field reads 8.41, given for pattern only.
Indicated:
6.43
